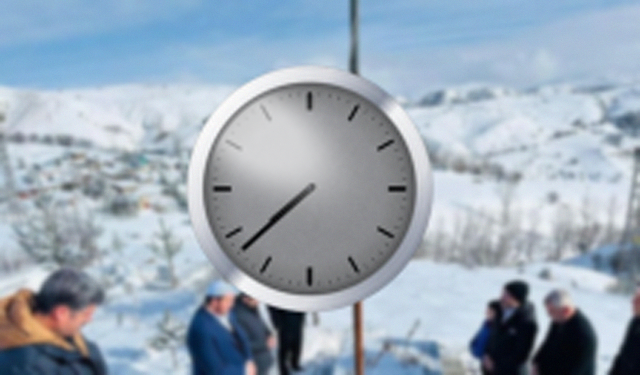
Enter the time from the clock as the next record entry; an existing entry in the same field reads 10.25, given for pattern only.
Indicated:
7.38
